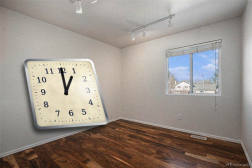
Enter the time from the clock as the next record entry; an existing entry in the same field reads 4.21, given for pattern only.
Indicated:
1.00
